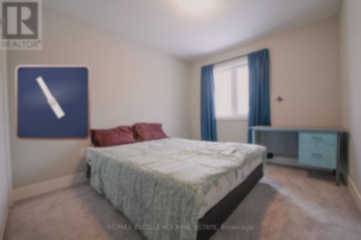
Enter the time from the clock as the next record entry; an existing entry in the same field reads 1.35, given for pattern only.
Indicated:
4.55
